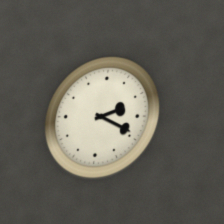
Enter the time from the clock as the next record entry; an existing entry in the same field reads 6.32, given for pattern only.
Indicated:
2.19
